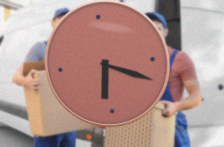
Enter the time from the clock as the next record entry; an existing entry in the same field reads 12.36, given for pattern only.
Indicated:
6.19
